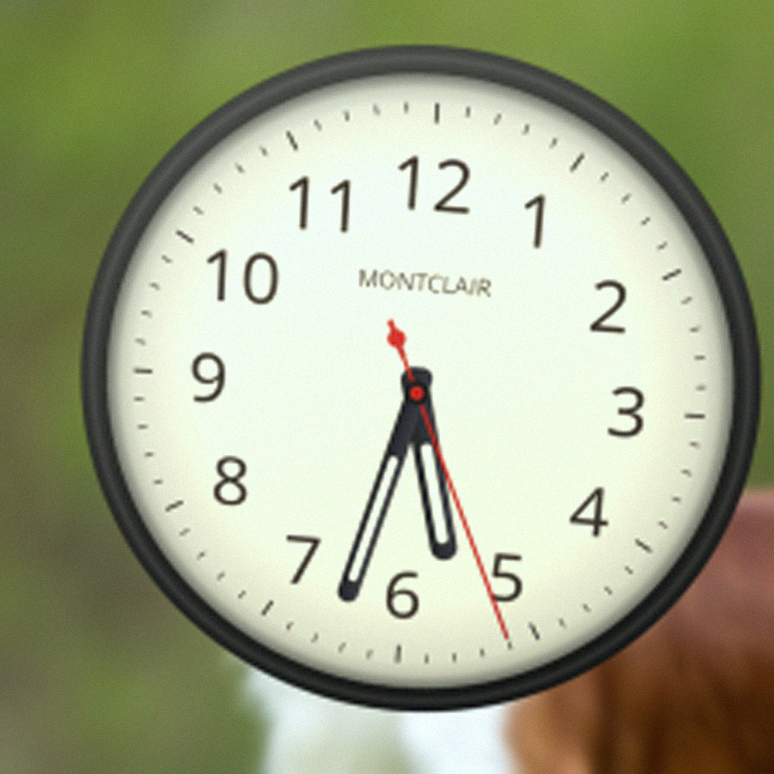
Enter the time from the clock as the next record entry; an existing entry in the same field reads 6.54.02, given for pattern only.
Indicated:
5.32.26
